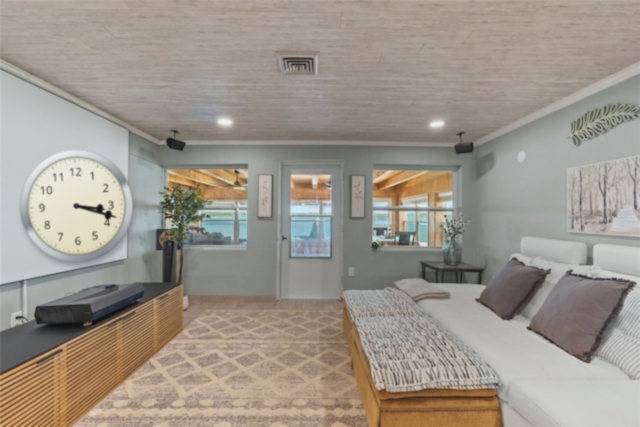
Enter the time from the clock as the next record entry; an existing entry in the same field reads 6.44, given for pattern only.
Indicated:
3.18
